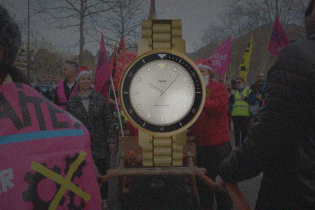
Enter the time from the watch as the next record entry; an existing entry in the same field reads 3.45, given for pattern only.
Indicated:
10.07
